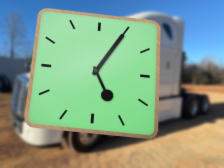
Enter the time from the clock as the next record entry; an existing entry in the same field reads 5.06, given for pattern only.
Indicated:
5.05
